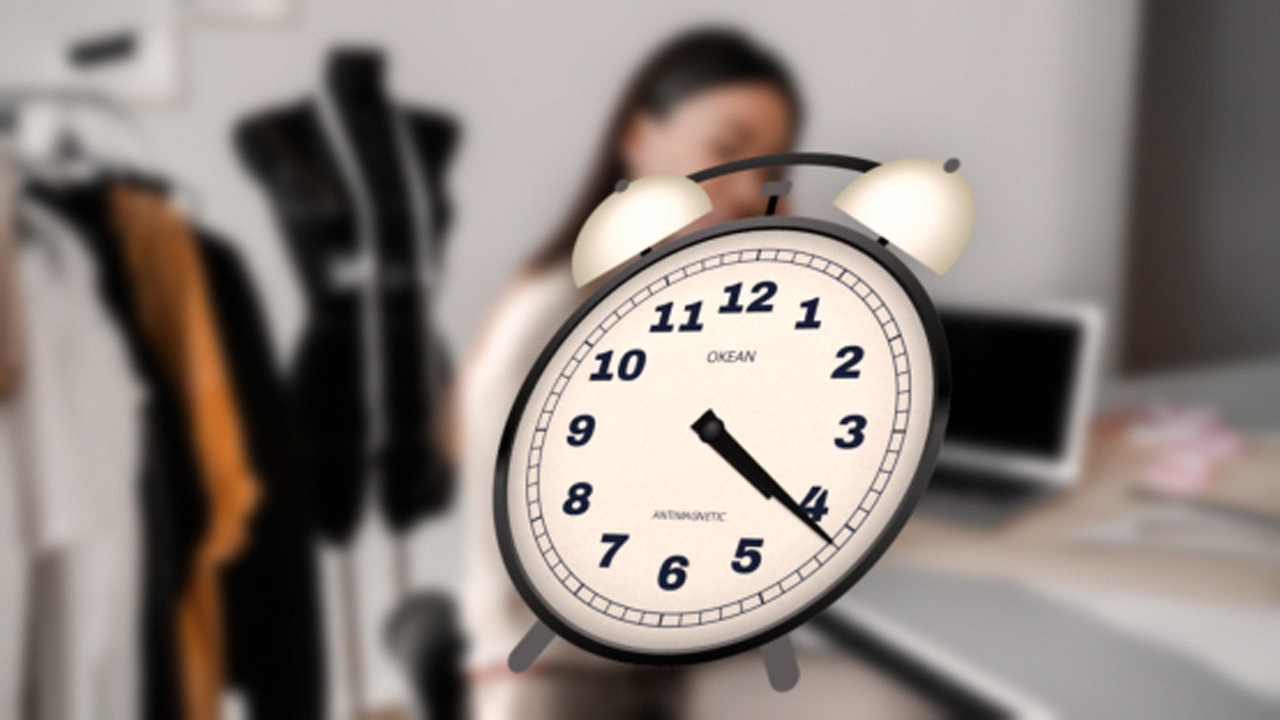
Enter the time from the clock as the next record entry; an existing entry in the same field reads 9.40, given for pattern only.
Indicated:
4.21
